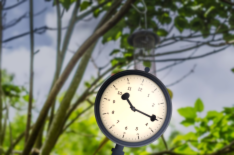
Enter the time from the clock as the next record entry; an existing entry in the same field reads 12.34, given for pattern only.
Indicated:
10.16
